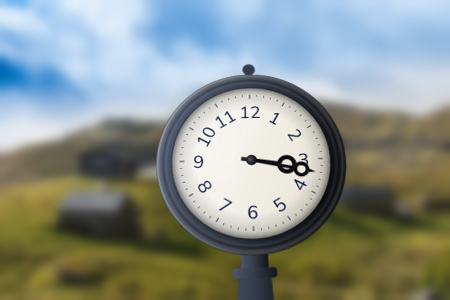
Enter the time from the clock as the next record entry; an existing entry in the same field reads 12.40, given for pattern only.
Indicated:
3.17
